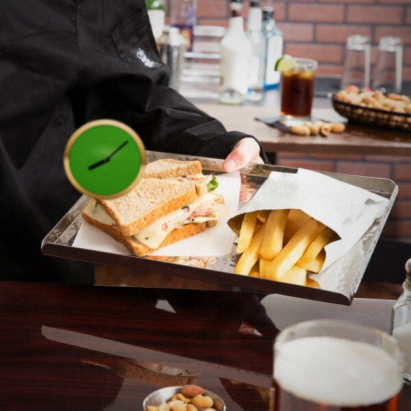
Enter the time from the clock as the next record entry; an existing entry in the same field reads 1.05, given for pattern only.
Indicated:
8.08
